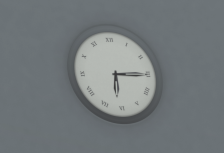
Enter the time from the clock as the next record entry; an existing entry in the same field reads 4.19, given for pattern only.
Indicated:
6.15
